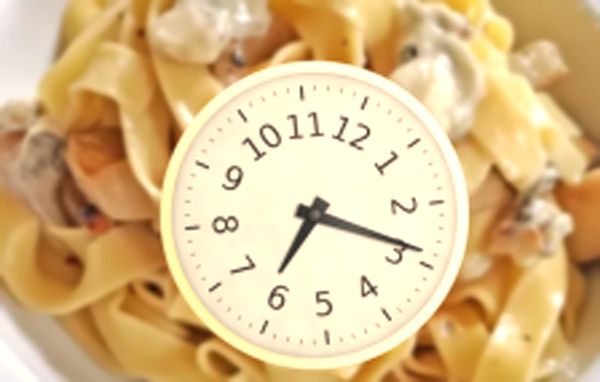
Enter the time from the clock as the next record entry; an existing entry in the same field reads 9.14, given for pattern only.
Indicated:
6.14
